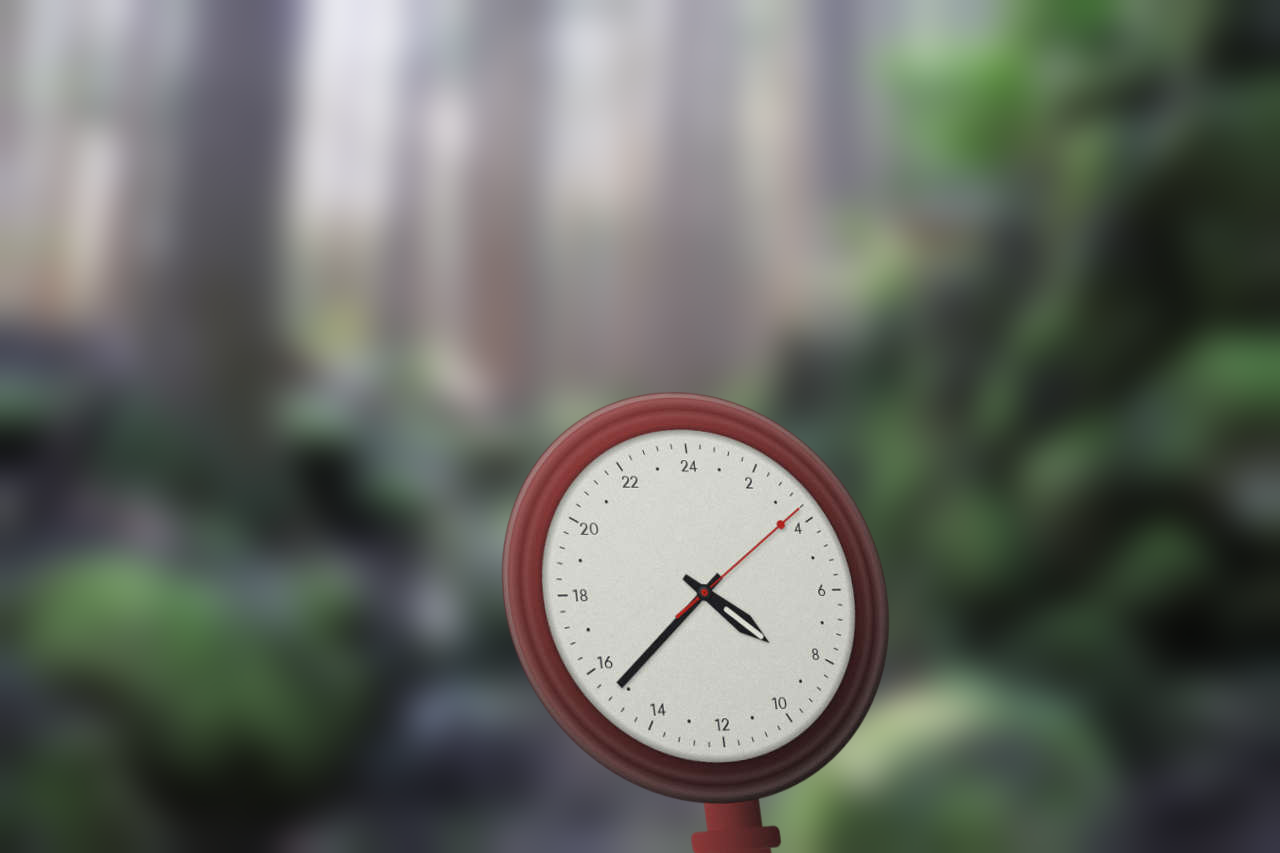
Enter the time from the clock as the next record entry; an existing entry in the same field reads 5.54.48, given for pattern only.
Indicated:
8.38.09
